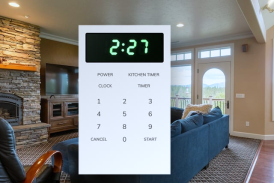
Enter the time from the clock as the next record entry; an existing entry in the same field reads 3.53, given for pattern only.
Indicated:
2.27
